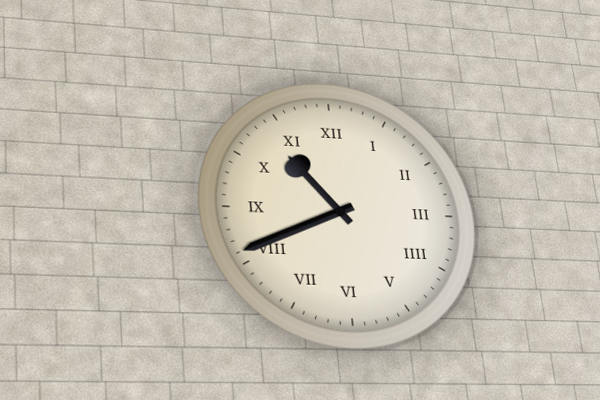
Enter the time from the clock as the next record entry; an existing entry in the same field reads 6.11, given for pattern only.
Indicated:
10.41
